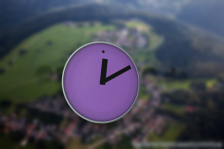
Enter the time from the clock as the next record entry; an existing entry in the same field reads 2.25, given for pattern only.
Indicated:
12.10
